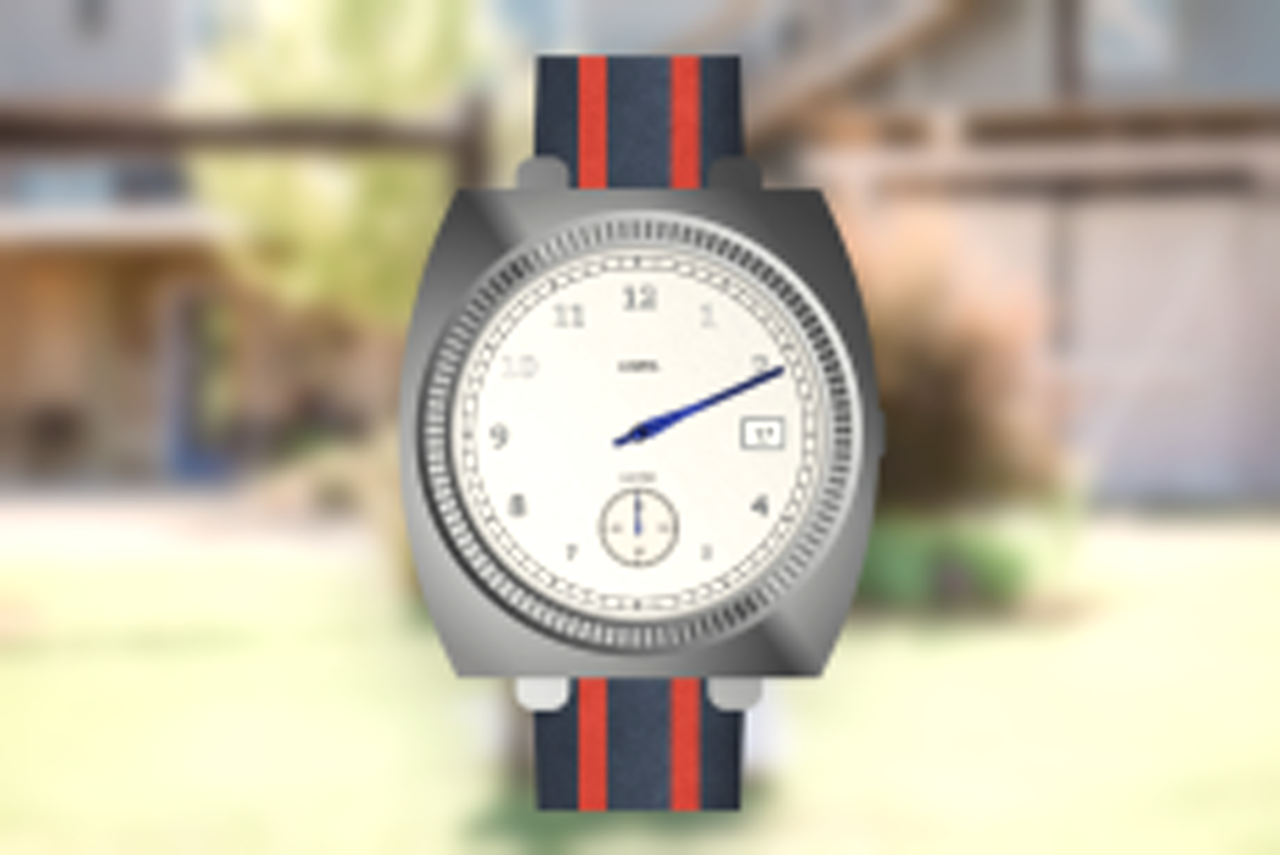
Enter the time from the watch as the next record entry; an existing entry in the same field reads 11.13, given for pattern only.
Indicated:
2.11
